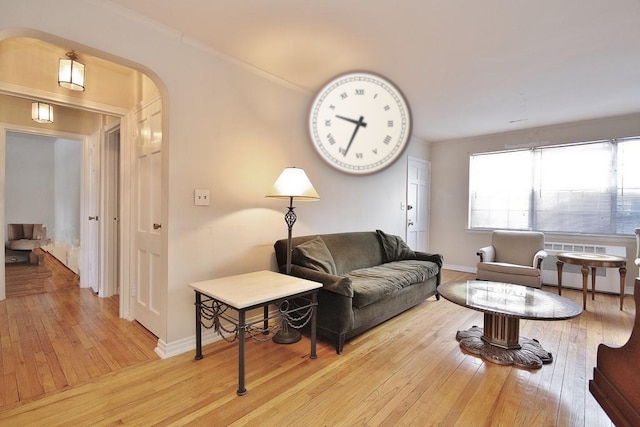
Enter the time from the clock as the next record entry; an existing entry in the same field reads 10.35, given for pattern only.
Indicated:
9.34
